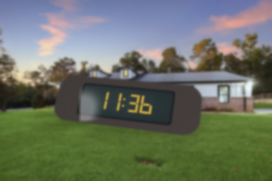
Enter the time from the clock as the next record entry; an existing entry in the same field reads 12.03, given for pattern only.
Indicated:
11.36
